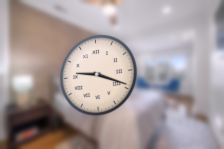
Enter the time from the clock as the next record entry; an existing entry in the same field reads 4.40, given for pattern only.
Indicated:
9.19
